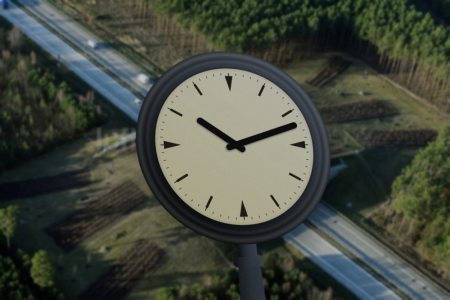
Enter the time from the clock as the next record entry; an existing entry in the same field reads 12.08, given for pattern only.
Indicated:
10.12
